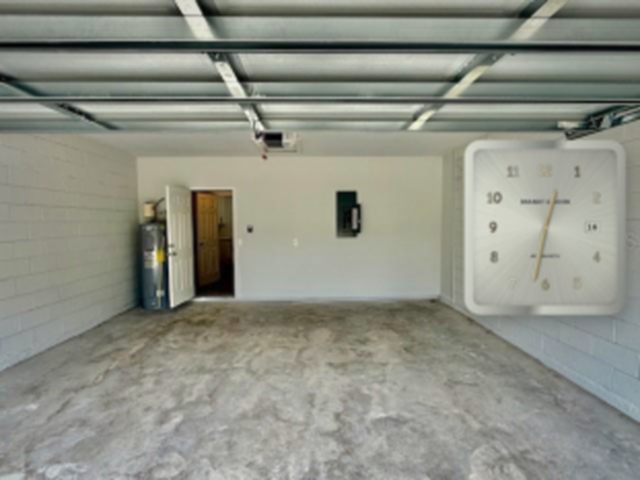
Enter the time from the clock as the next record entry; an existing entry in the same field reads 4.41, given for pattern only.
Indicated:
12.32
